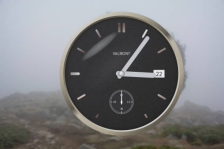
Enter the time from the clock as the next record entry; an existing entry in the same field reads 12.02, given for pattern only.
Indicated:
3.06
